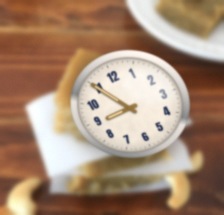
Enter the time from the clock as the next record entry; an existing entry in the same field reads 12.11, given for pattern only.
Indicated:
8.55
